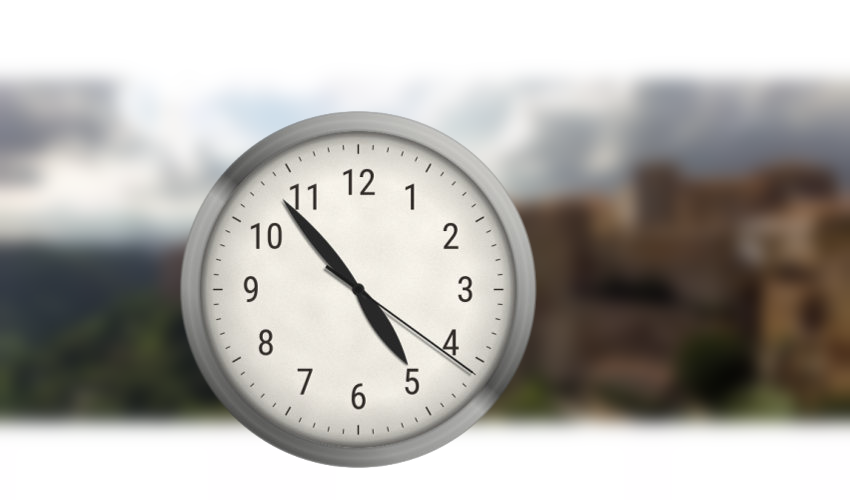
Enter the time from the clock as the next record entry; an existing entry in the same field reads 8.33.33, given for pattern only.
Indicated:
4.53.21
